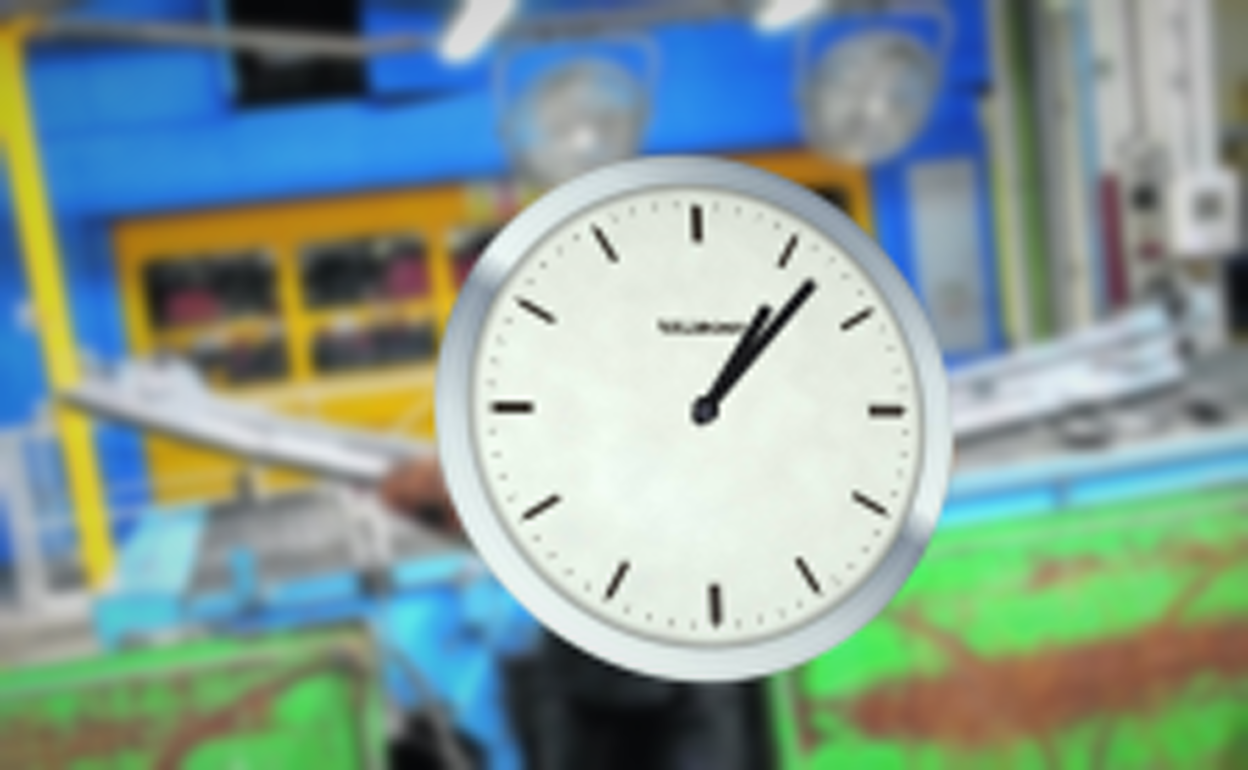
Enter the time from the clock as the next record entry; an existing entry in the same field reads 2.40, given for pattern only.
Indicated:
1.07
